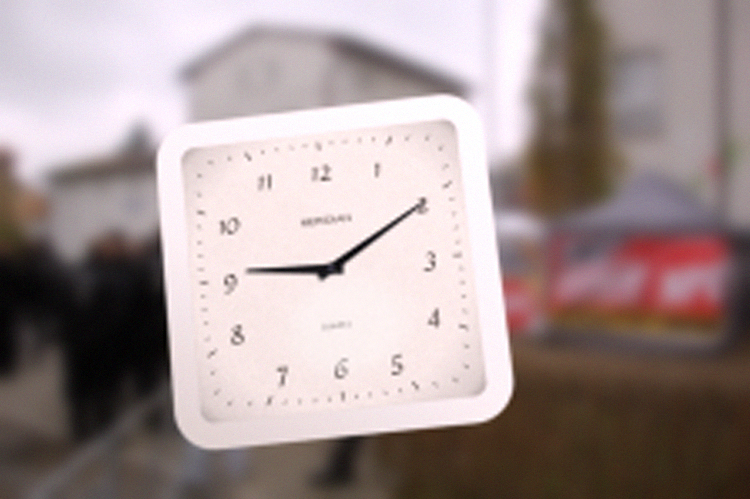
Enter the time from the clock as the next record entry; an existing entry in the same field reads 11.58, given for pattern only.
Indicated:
9.10
